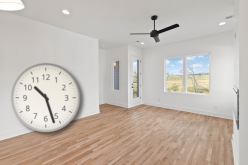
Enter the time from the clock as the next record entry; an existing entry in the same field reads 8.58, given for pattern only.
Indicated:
10.27
